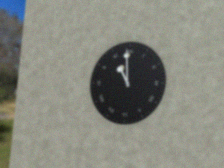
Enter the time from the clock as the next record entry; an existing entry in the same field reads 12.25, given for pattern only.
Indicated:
10.59
